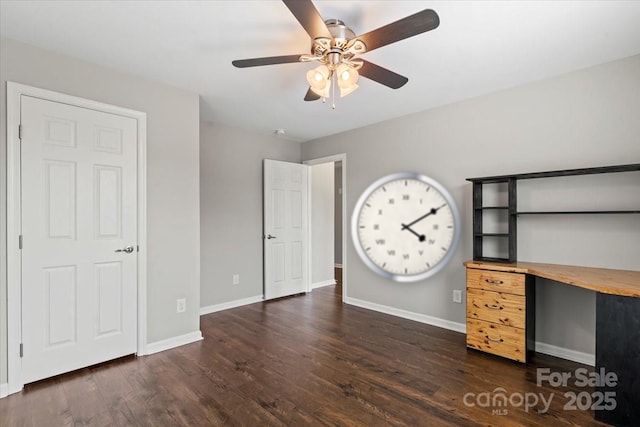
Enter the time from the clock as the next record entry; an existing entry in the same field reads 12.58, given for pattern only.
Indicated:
4.10
